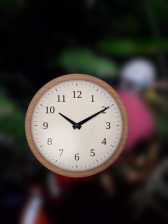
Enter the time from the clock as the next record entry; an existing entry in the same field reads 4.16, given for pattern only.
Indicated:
10.10
